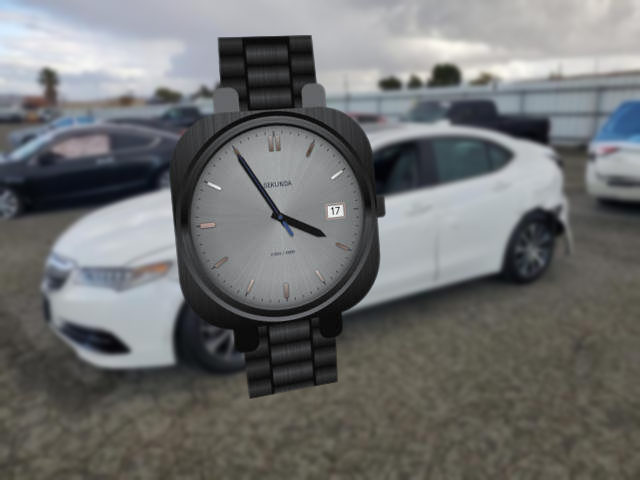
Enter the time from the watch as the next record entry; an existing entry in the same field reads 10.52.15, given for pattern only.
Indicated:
3.54.55
